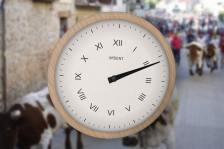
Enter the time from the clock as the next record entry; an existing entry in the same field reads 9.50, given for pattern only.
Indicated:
2.11
